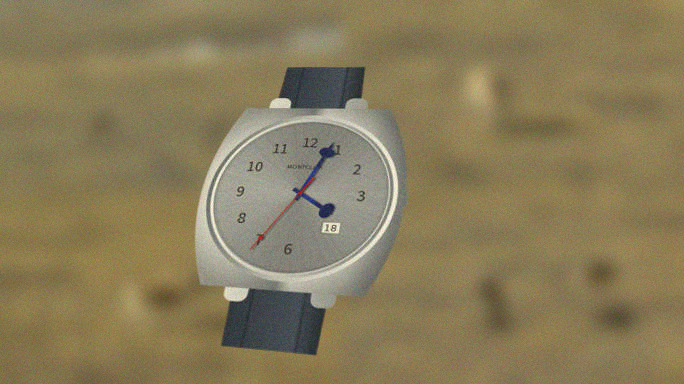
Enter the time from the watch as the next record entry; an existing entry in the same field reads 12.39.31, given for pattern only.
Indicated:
4.03.35
